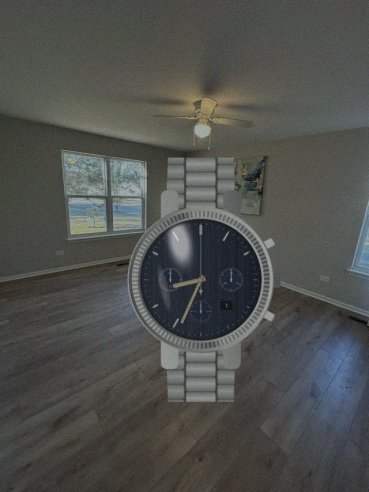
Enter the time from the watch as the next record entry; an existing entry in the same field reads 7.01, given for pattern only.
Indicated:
8.34
